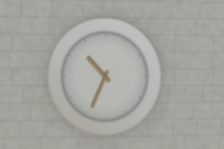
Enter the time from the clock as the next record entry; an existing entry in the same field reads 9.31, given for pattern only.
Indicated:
10.34
